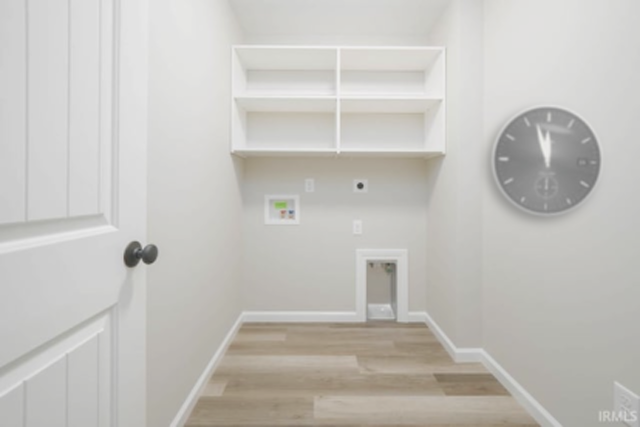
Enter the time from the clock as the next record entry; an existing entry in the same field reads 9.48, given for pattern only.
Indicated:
11.57
